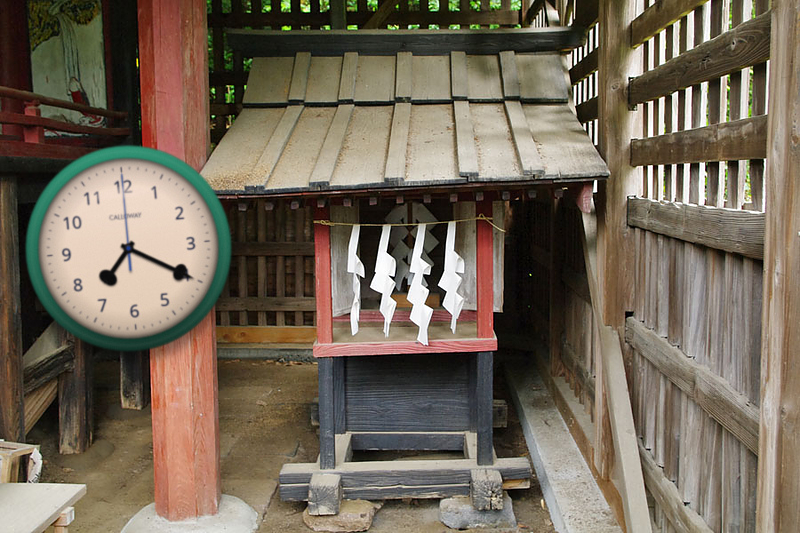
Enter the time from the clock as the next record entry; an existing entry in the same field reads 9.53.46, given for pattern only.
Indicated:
7.20.00
